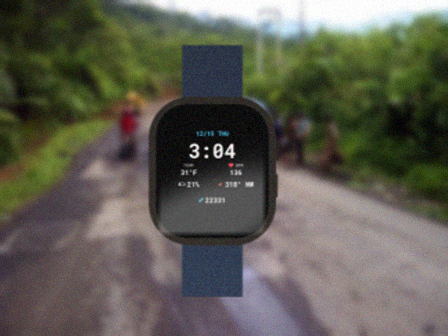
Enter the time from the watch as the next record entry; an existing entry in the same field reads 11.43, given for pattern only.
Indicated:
3.04
